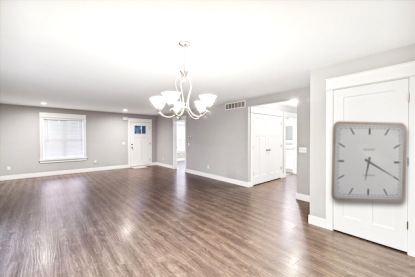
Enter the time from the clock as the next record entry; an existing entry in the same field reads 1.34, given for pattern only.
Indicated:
6.20
